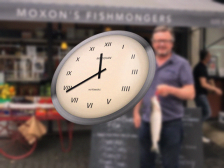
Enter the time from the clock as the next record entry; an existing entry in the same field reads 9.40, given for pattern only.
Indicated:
11.39
